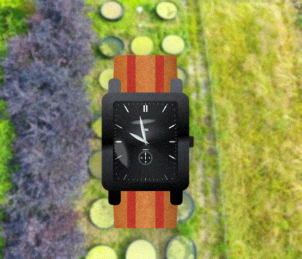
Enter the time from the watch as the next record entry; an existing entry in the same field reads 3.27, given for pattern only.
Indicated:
9.58
